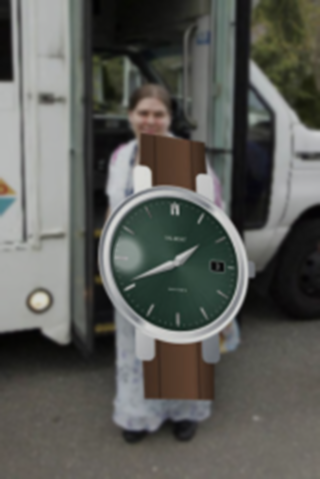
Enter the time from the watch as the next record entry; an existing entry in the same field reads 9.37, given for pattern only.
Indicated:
1.41
